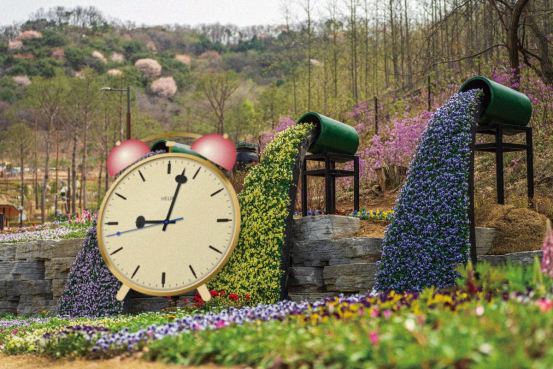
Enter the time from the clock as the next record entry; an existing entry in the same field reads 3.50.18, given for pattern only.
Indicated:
9.02.43
